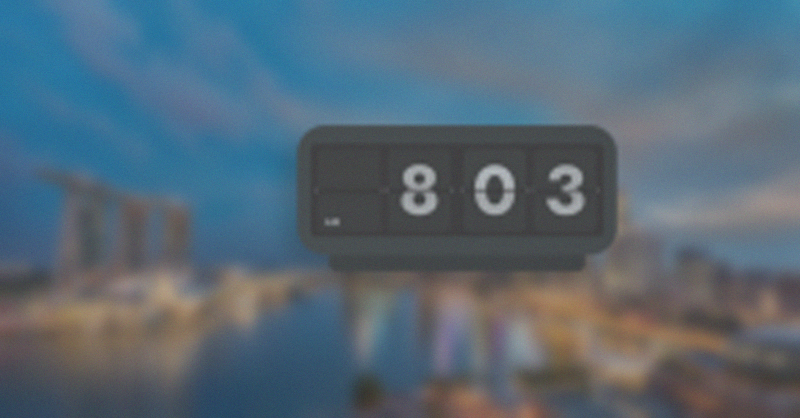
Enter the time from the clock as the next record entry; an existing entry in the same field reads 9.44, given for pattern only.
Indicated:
8.03
